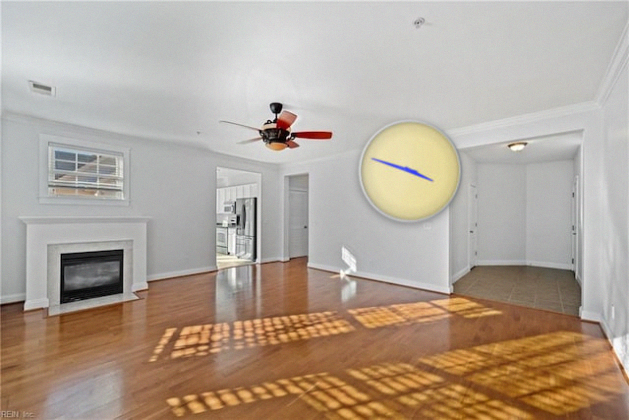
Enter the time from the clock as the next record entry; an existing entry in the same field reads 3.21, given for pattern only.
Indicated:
3.48
